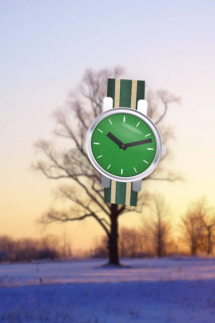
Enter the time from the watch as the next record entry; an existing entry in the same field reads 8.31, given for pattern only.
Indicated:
10.12
